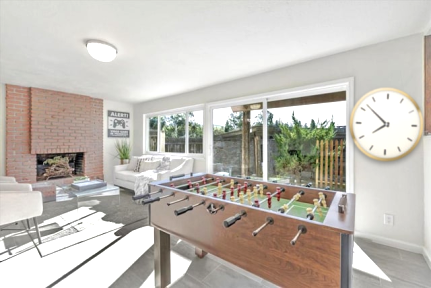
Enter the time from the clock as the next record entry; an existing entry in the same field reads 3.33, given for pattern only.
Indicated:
7.52
